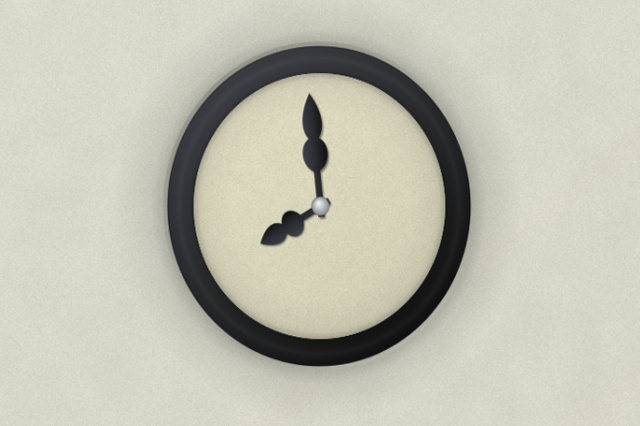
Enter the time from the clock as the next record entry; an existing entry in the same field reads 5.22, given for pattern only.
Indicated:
7.59
